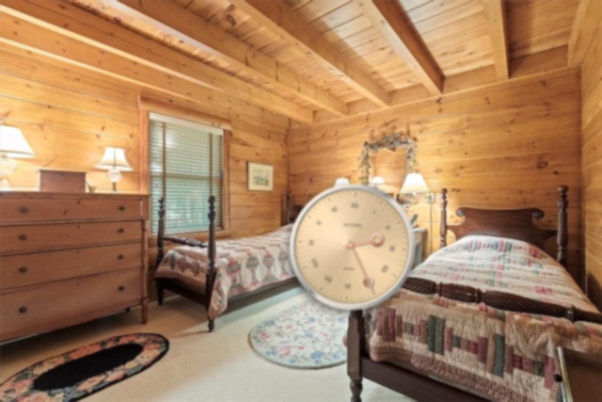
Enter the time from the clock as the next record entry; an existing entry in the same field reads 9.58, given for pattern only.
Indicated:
2.25
